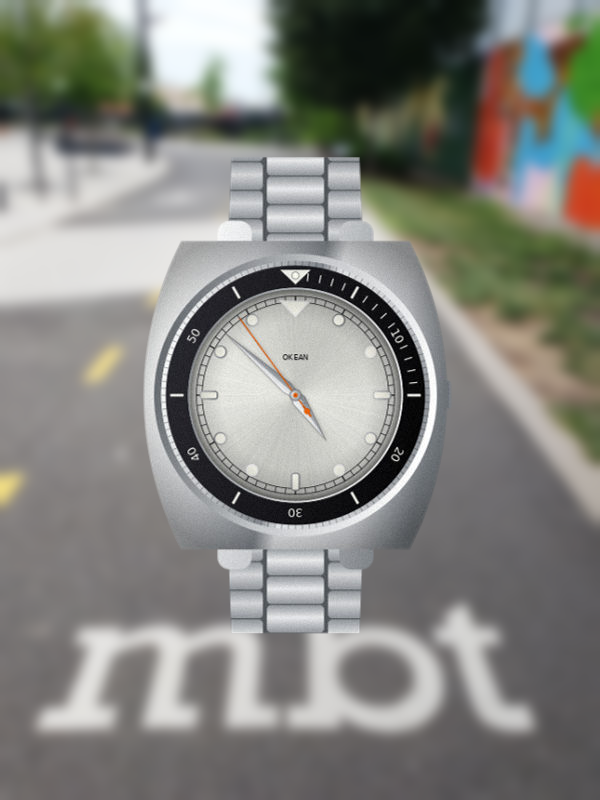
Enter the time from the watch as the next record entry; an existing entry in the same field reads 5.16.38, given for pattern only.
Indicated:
4.51.54
